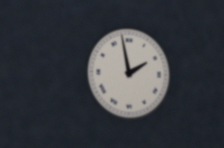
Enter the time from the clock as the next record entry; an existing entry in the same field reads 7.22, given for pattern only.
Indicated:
1.58
